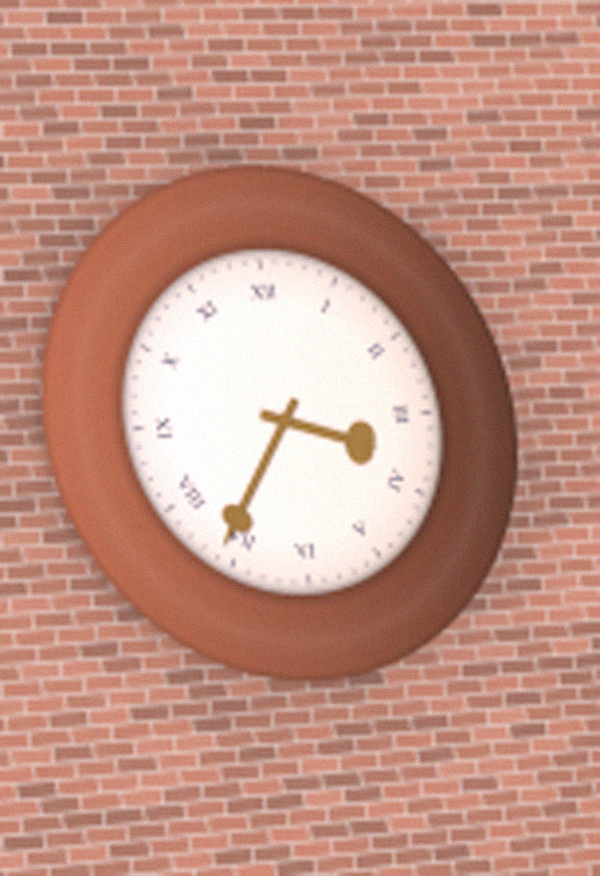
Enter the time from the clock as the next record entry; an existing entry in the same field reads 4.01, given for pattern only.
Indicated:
3.36
